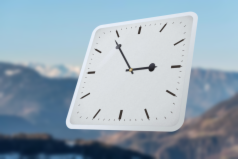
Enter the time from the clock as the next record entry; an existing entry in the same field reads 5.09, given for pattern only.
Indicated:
2.54
